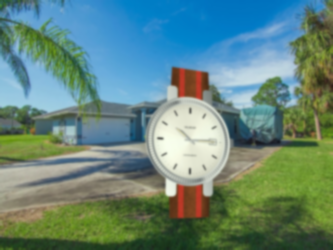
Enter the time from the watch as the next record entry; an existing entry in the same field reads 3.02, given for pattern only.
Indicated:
10.15
